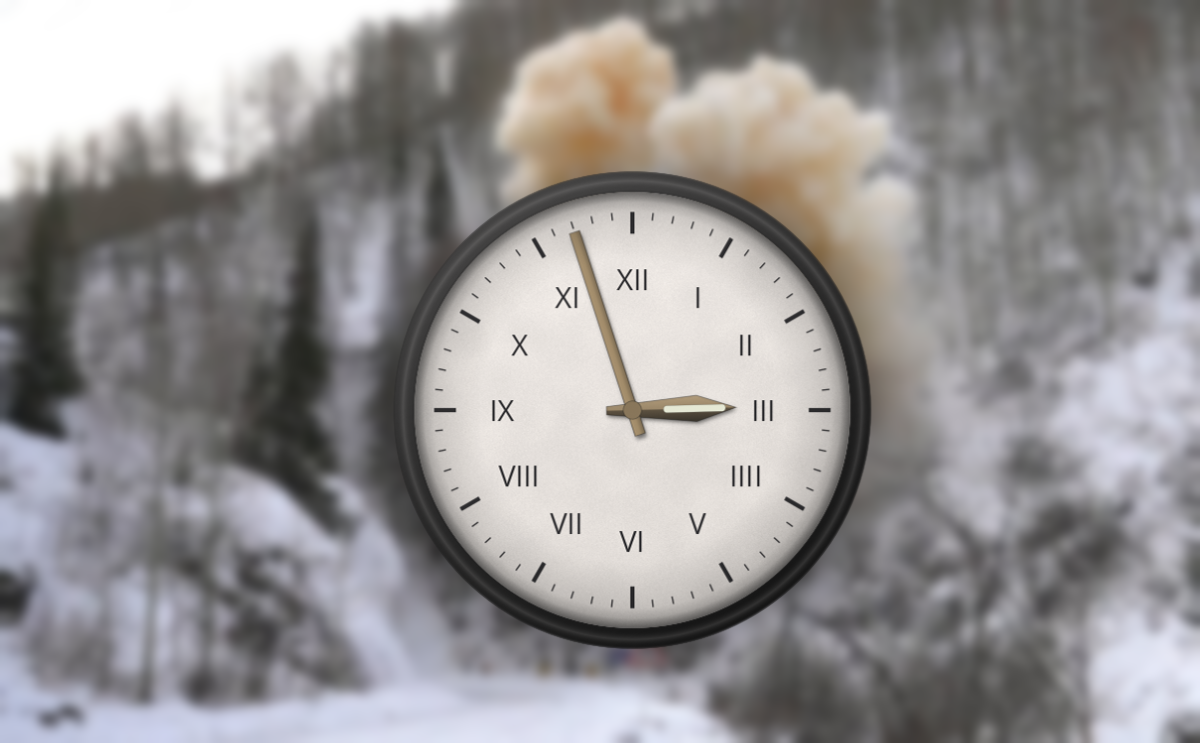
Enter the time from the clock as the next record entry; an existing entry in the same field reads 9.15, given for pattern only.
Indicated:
2.57
